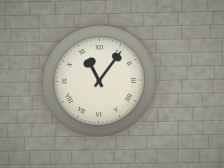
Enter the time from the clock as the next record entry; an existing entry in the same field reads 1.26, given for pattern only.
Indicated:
11.06
